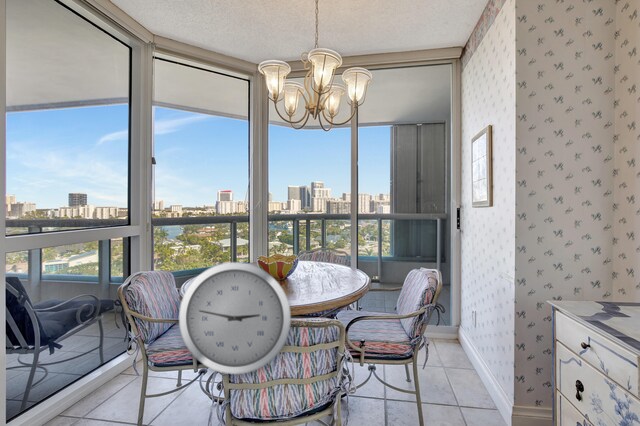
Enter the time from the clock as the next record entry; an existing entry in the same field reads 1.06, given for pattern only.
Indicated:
2.47
